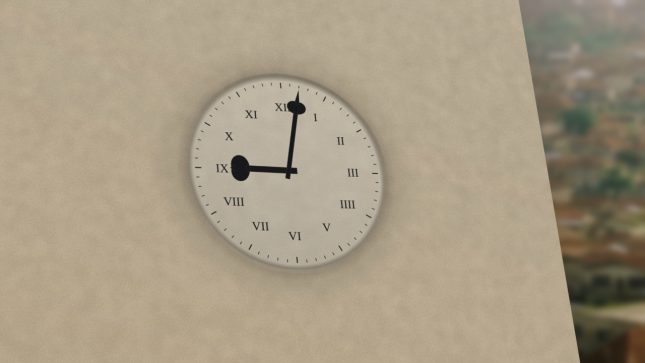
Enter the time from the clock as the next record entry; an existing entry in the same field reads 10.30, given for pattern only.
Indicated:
9.02
